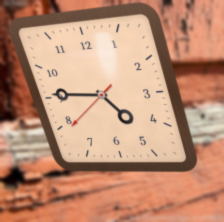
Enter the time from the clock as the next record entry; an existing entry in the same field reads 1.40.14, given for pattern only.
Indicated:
4.45.39
